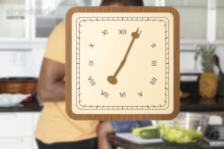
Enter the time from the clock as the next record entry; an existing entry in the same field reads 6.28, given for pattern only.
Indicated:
7.04
